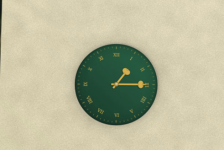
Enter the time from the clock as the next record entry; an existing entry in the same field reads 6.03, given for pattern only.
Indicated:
1.15
